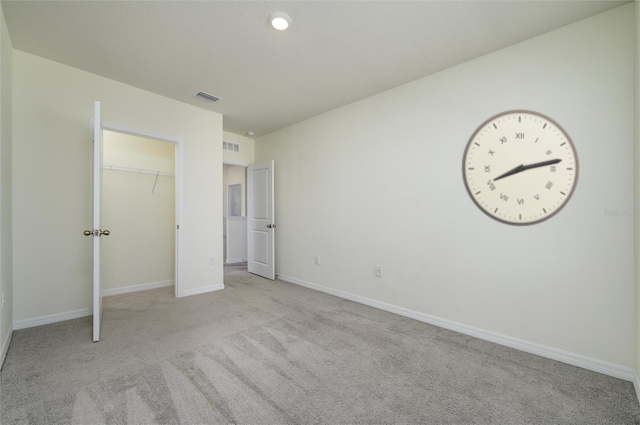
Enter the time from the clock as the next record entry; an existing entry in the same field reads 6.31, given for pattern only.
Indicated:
8.13
